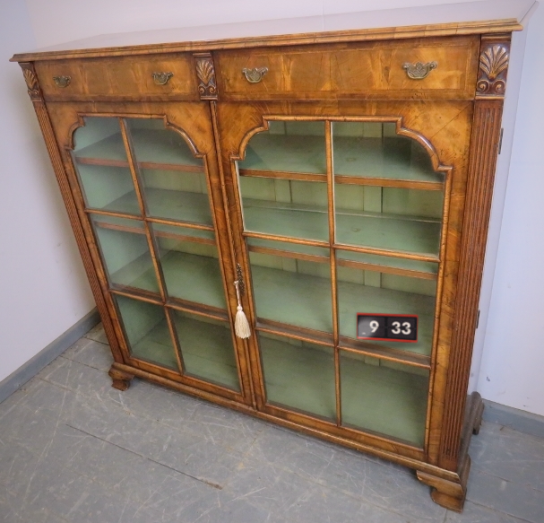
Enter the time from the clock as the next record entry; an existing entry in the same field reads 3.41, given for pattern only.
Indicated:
9.33
